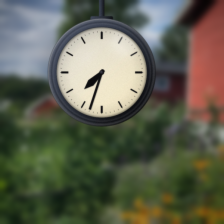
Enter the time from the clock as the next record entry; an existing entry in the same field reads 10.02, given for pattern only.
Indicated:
7.33
